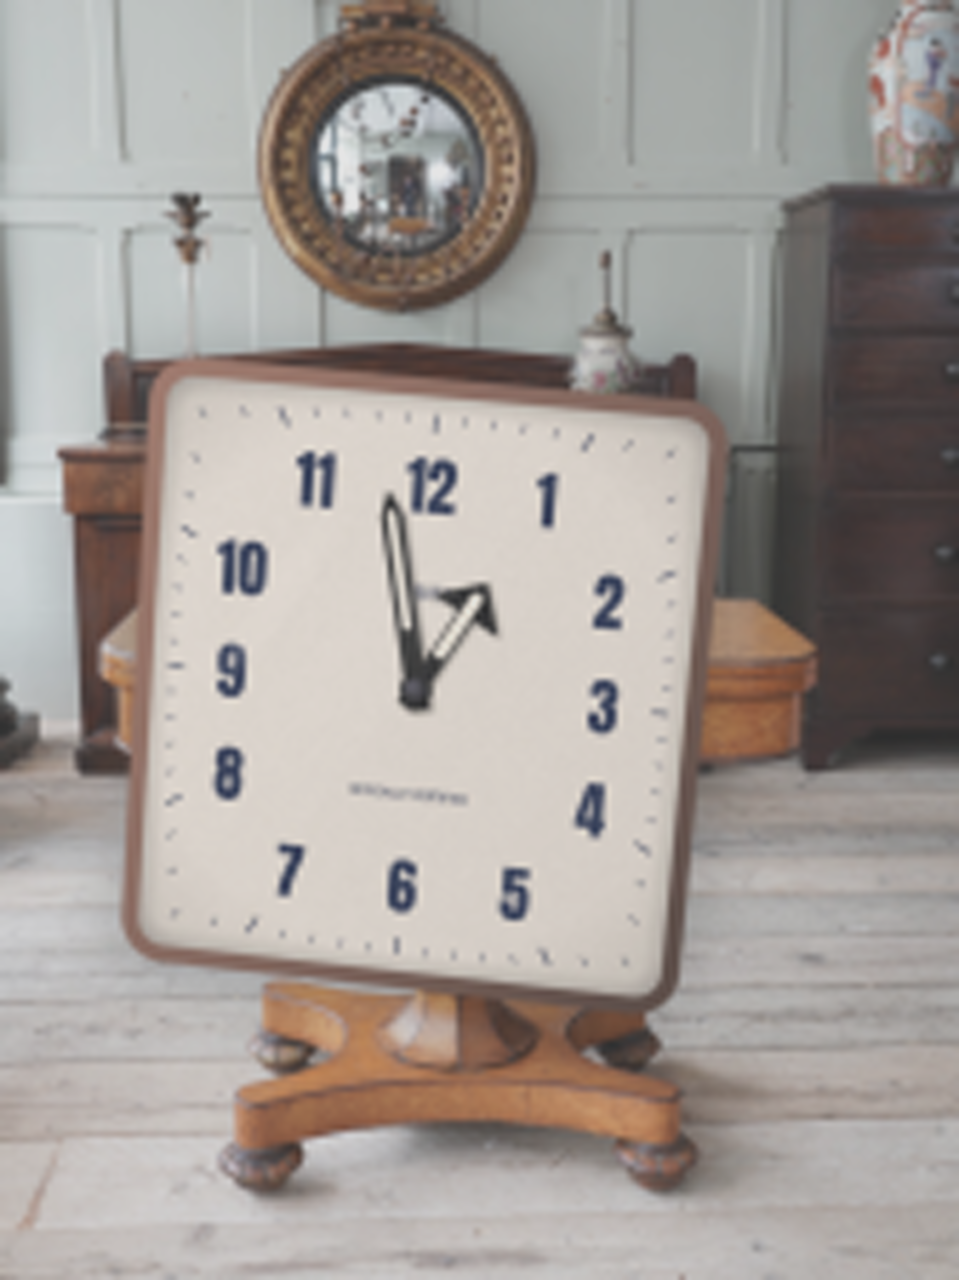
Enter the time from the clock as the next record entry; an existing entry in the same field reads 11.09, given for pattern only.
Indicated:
12.58
